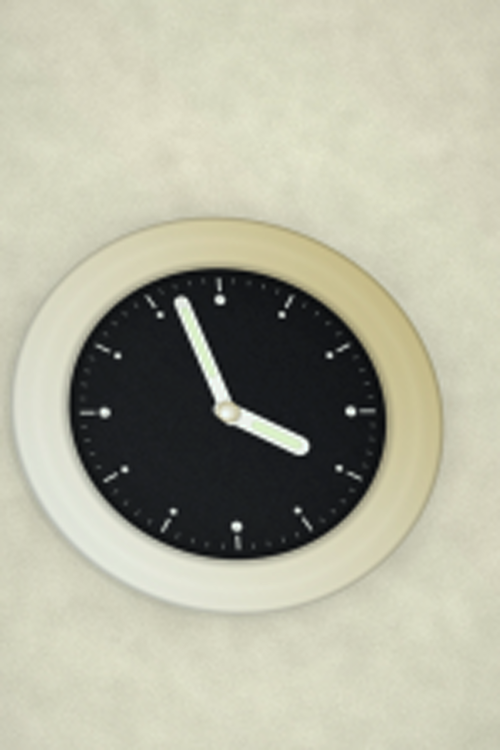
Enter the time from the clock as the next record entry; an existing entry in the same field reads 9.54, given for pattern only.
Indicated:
3.57
